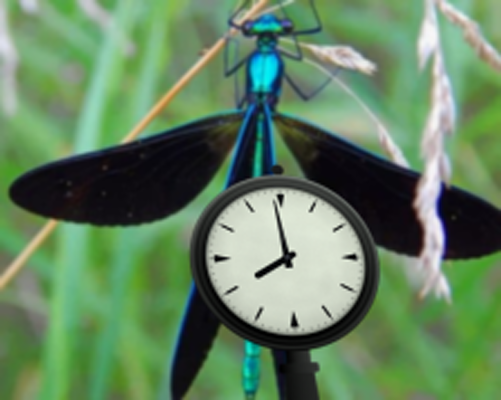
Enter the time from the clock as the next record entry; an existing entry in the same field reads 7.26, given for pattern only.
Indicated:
7.59
